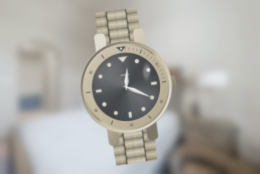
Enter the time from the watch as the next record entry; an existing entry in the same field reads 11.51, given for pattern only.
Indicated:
12.20
